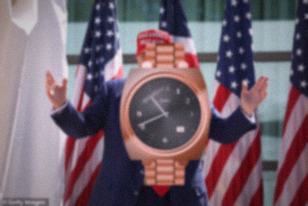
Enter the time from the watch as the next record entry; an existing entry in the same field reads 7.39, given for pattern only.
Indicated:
10.41
